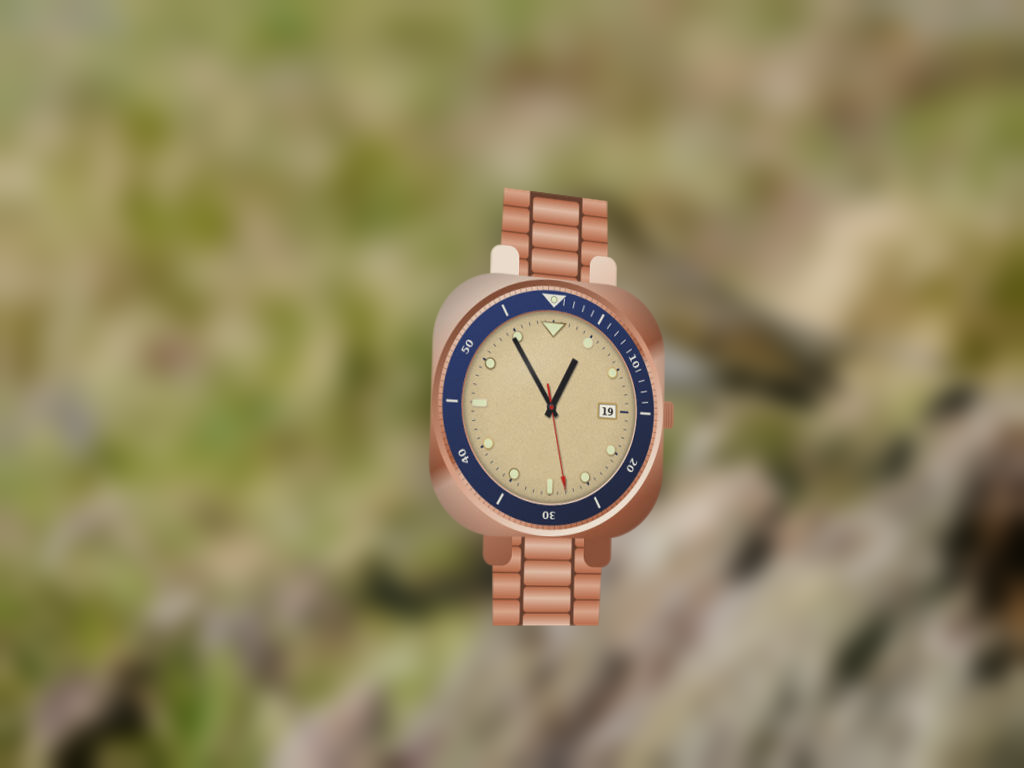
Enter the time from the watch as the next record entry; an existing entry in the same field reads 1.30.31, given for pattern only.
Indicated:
12.54.28
